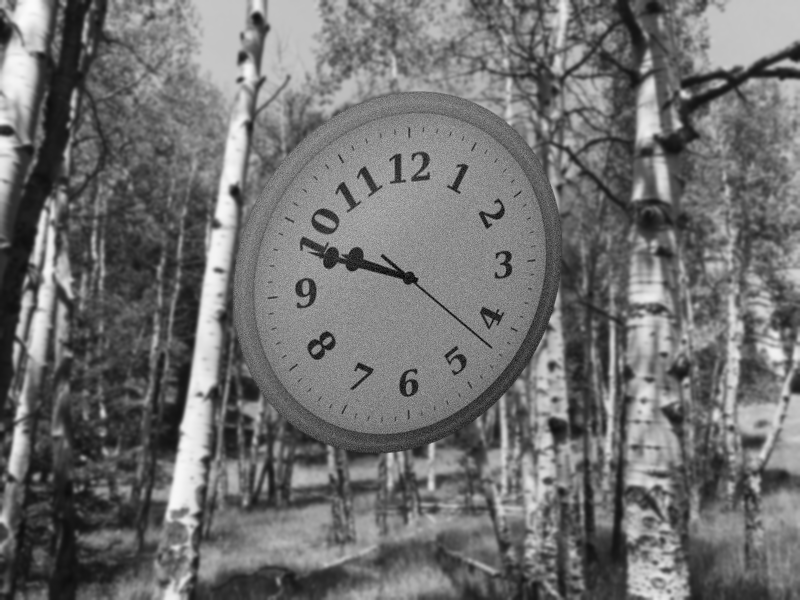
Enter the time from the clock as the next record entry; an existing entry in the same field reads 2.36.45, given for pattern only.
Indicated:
9.48.22
